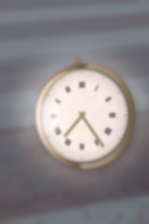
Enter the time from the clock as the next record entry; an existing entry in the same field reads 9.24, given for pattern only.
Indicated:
7.24
